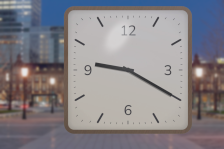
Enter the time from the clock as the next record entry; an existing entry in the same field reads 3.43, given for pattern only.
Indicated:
9.20
